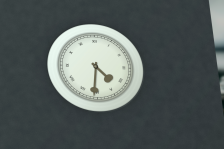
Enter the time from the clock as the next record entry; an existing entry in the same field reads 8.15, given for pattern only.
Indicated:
4.31
